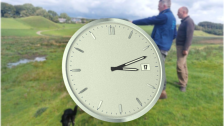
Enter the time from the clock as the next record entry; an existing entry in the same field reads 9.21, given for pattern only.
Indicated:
3.12
